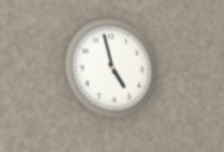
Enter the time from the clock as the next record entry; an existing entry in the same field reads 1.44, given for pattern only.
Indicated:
4.58
